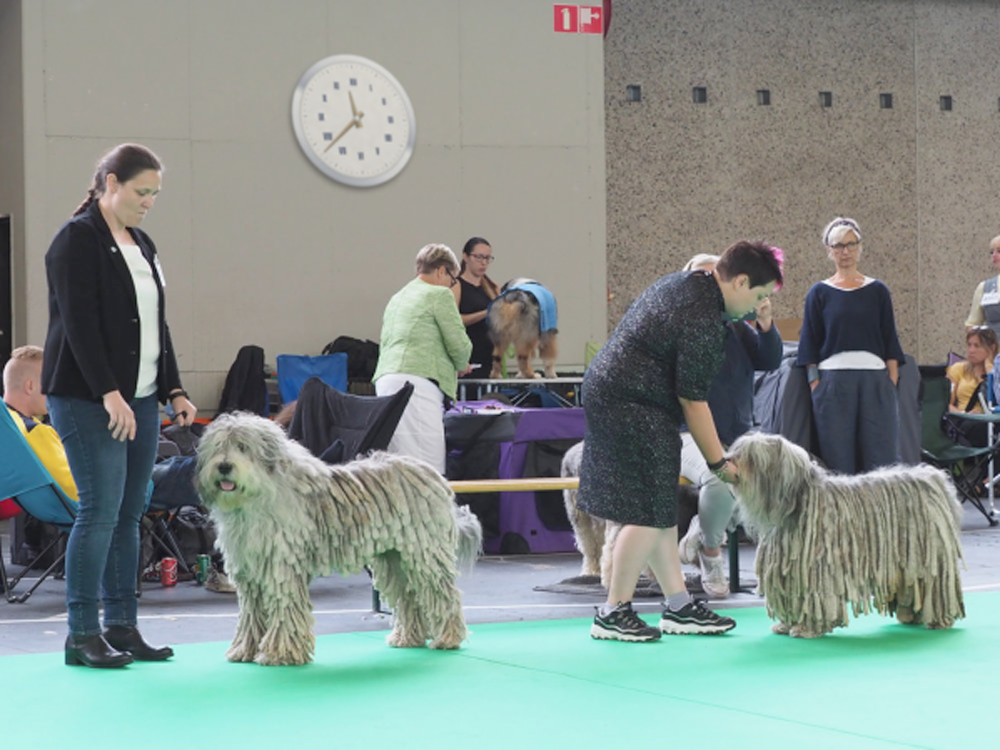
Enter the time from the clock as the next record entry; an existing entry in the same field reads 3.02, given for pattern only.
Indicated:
11.38
